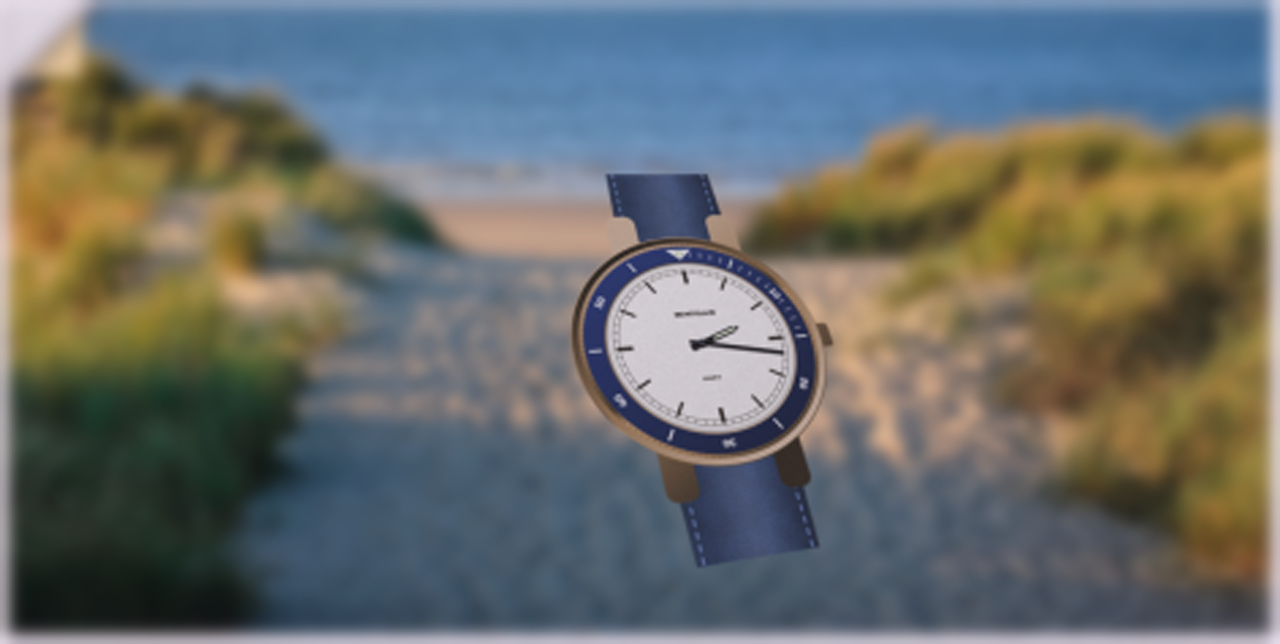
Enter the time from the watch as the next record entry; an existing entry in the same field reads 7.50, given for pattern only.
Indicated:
2.17
